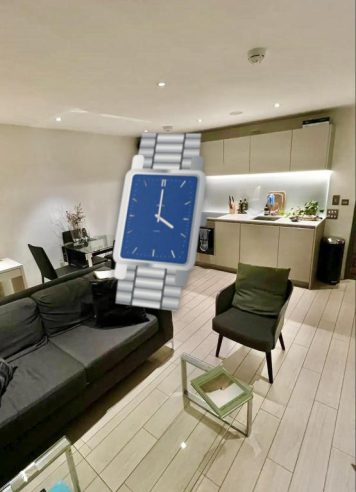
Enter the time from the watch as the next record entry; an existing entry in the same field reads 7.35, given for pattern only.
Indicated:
4.00
